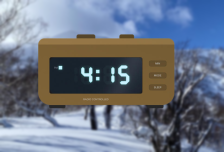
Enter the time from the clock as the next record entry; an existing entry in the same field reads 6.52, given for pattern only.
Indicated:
4.15
